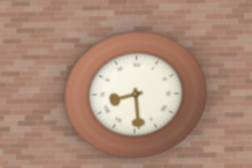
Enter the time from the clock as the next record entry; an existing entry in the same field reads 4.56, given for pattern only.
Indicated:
8.29
